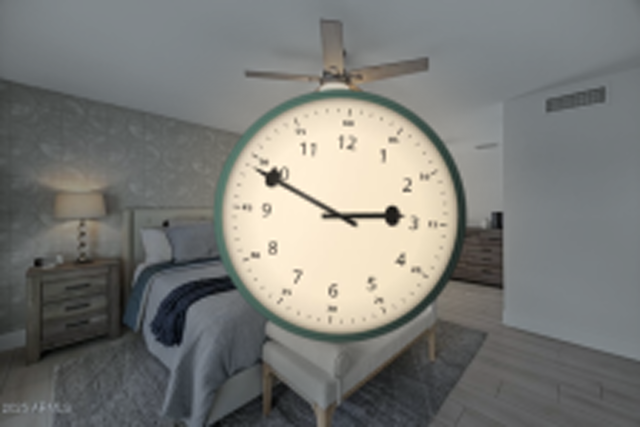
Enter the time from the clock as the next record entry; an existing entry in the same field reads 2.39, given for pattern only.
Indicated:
2.49
